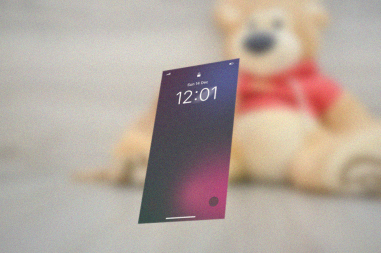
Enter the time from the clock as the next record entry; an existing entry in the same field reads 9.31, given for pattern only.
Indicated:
12.01
